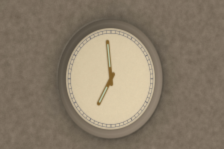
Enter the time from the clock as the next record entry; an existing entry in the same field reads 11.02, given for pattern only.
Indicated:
6.59
